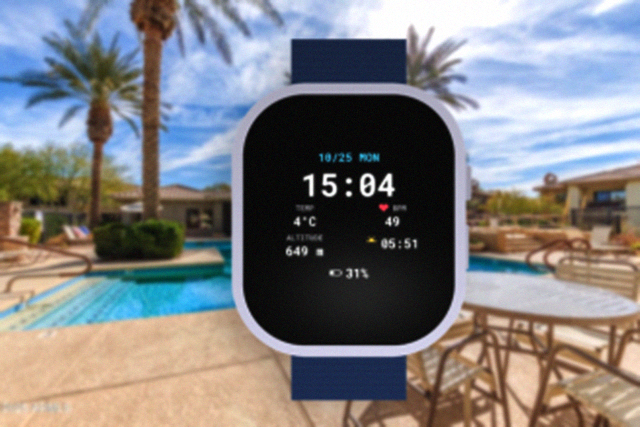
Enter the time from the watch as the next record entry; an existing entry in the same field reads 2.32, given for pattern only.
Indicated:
15.04
